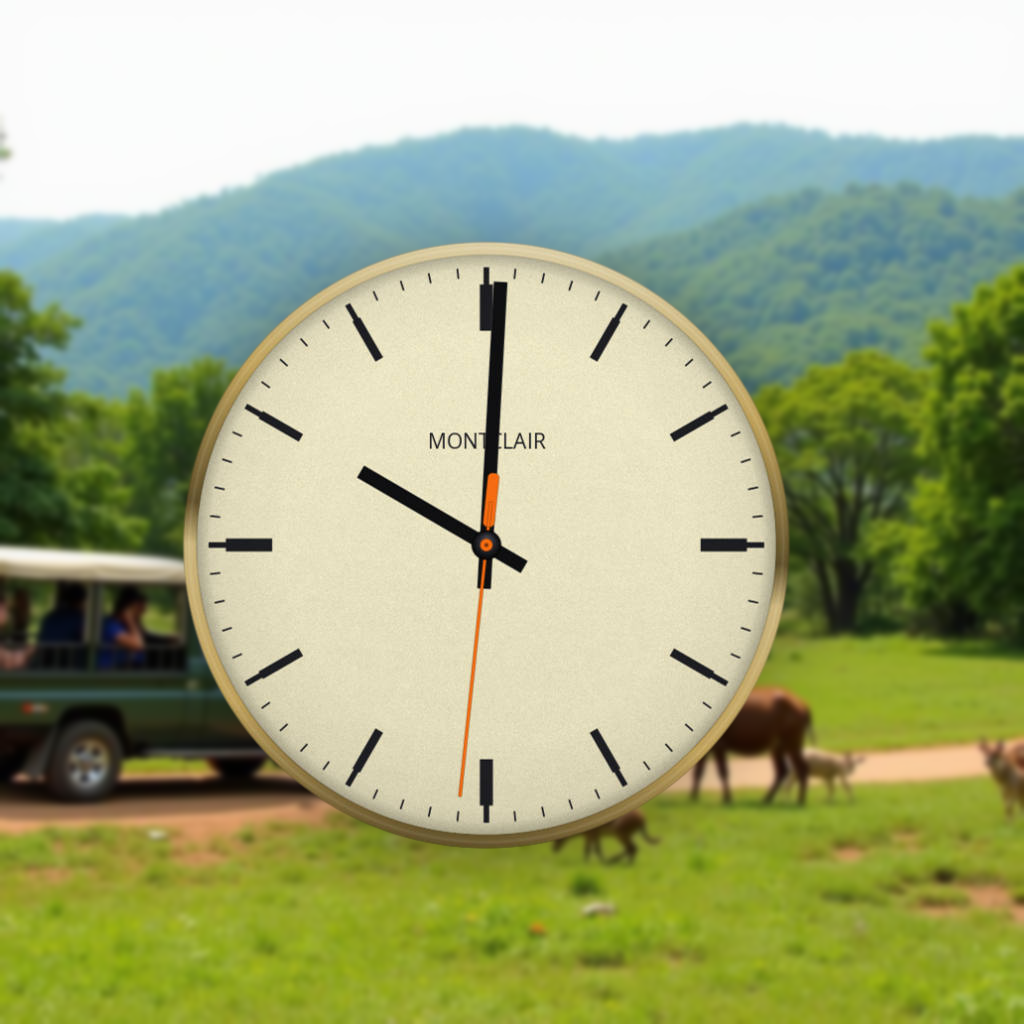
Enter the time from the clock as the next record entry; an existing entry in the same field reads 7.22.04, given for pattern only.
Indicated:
10.00.31
